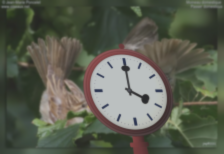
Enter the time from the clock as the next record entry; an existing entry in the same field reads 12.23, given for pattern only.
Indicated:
4.00
